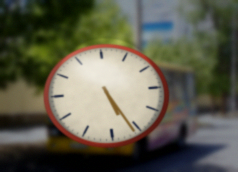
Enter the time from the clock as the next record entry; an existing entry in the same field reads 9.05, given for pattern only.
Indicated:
5.26
